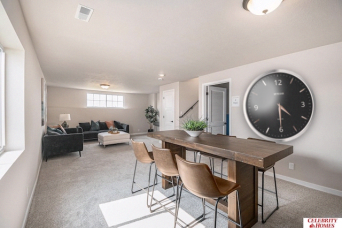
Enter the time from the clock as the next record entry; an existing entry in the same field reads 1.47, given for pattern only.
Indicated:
4.30
